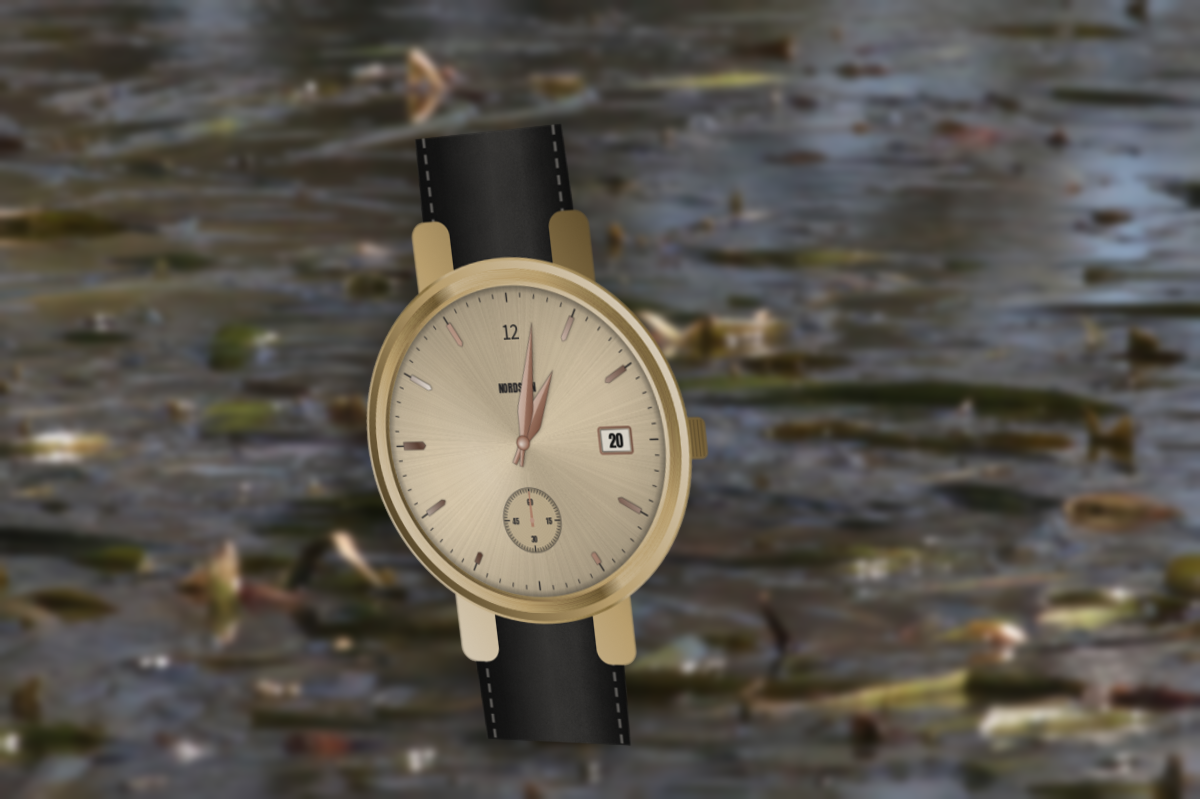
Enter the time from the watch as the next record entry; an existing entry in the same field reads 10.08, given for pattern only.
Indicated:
1.02
